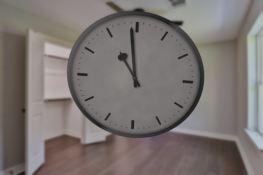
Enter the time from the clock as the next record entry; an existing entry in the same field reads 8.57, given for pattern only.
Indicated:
10.59
